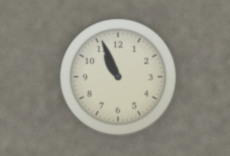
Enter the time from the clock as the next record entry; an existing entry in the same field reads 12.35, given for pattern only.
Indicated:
10.56
